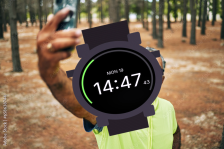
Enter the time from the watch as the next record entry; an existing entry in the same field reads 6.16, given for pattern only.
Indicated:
14.47
